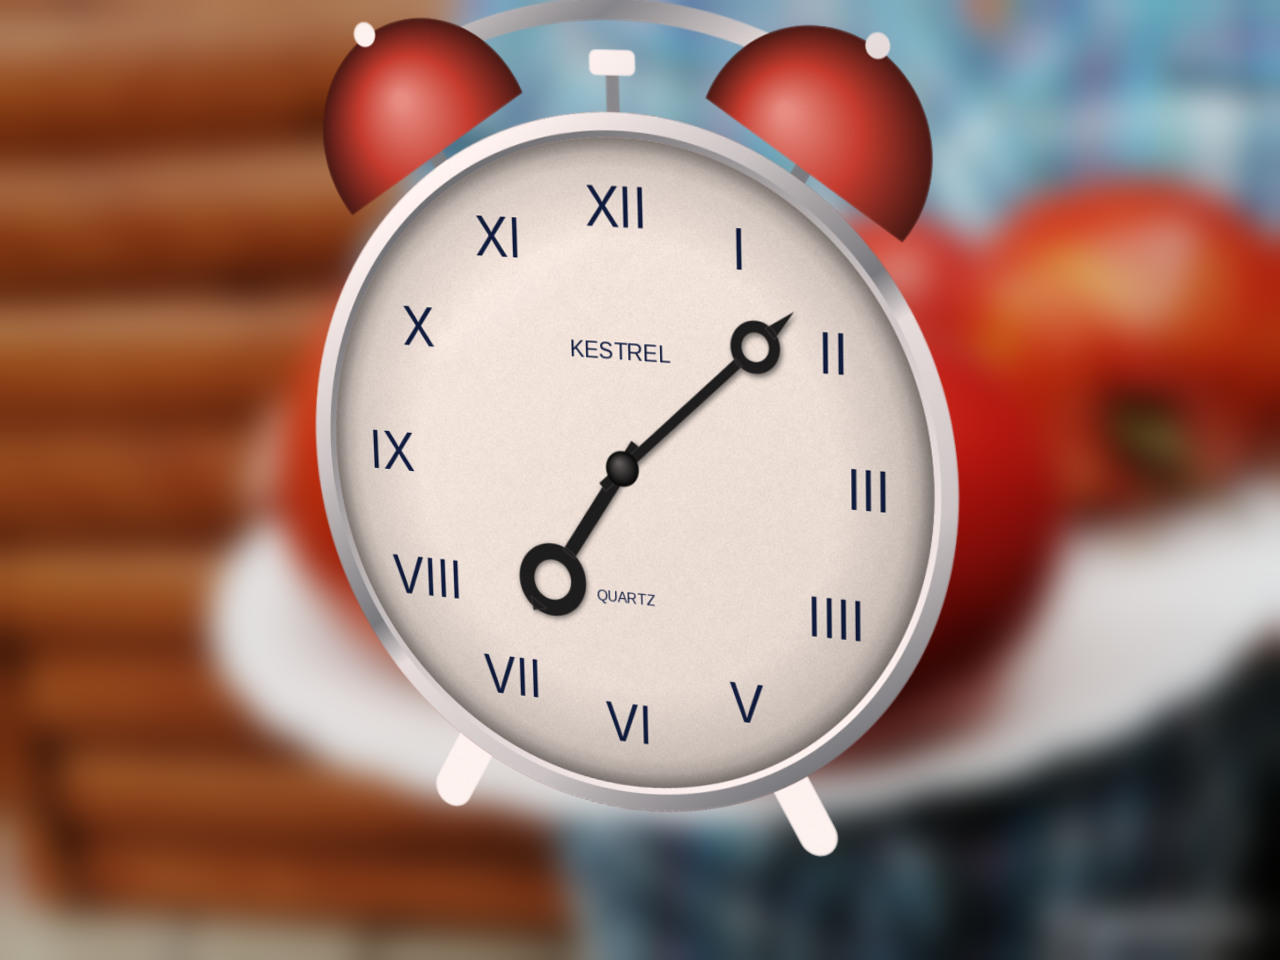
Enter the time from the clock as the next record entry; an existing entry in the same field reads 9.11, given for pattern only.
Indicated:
7.08
